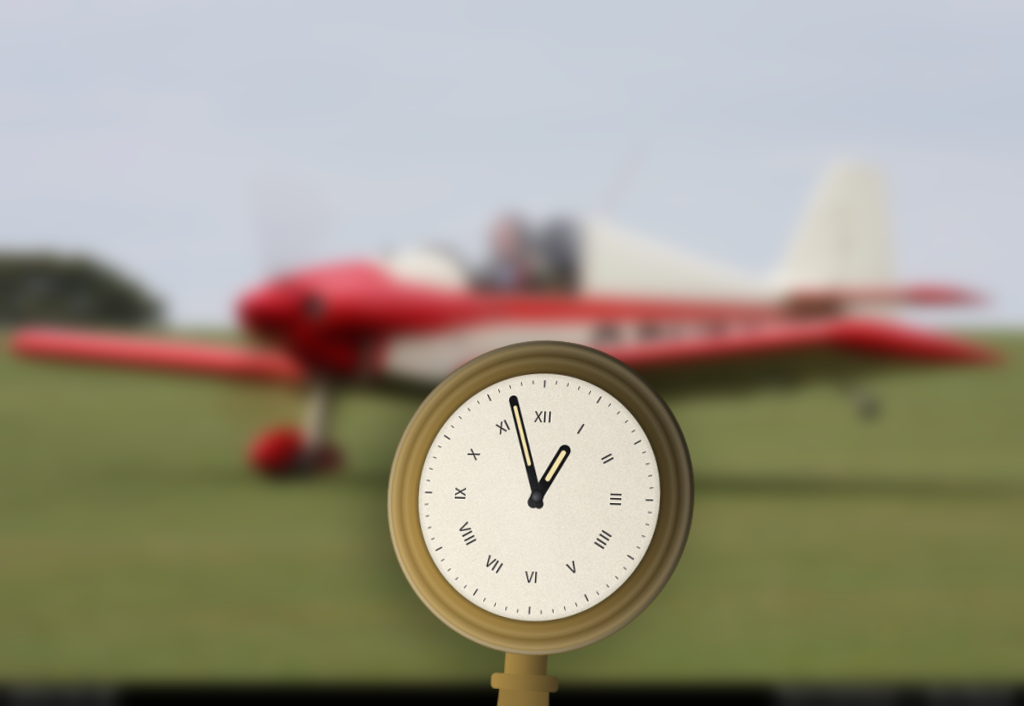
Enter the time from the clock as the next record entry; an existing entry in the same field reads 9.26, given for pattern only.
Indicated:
12.57
